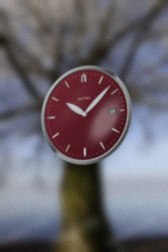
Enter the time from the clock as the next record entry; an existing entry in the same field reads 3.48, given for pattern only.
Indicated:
10.08
